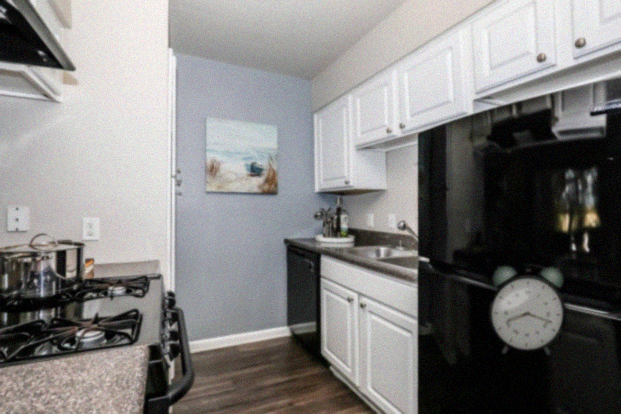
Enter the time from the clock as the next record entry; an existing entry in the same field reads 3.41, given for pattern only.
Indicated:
8.18
